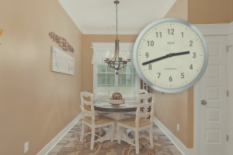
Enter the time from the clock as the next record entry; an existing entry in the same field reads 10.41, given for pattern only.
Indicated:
2.42
